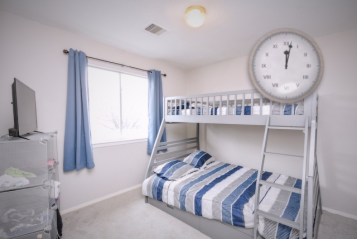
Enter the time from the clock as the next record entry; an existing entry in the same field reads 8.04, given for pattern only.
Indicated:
12.02
